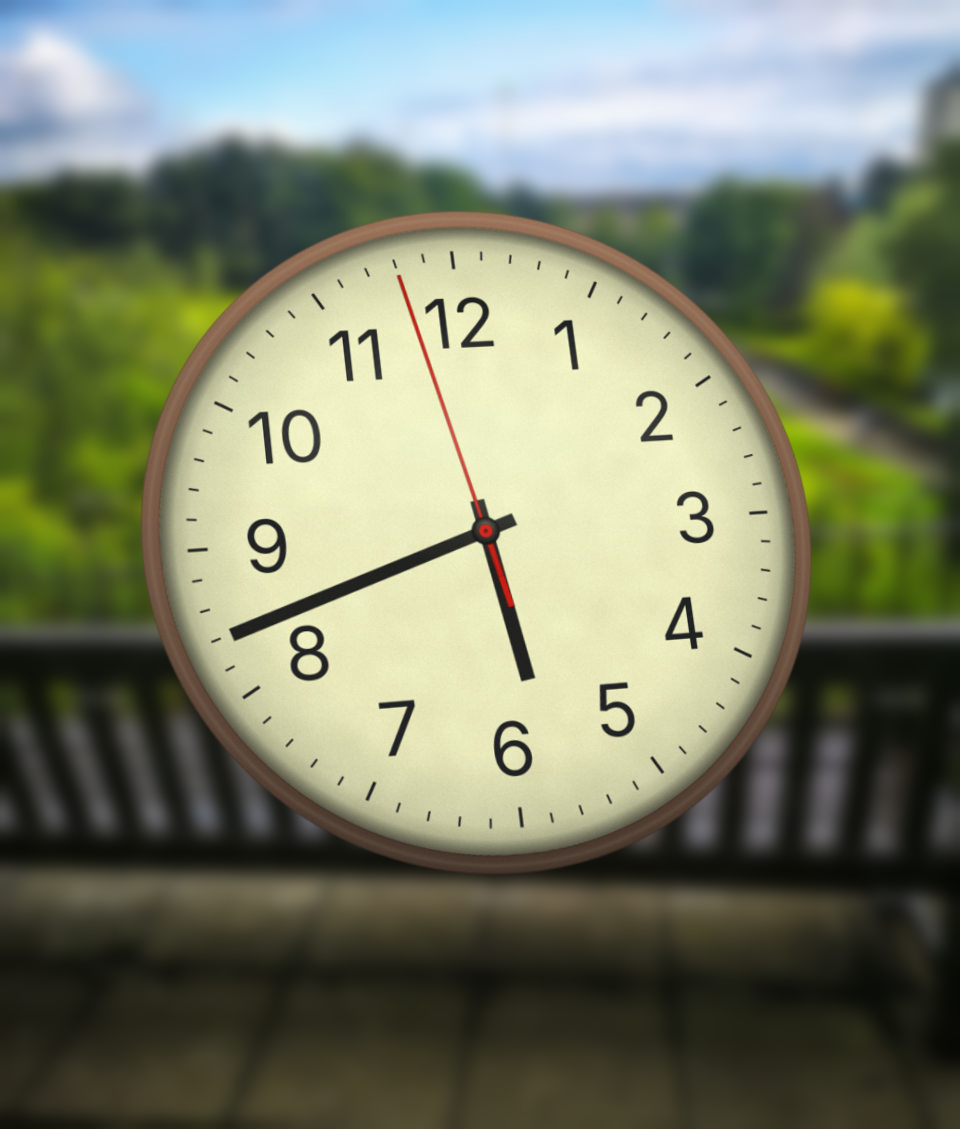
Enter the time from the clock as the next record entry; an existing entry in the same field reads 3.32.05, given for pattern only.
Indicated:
5.41.58
